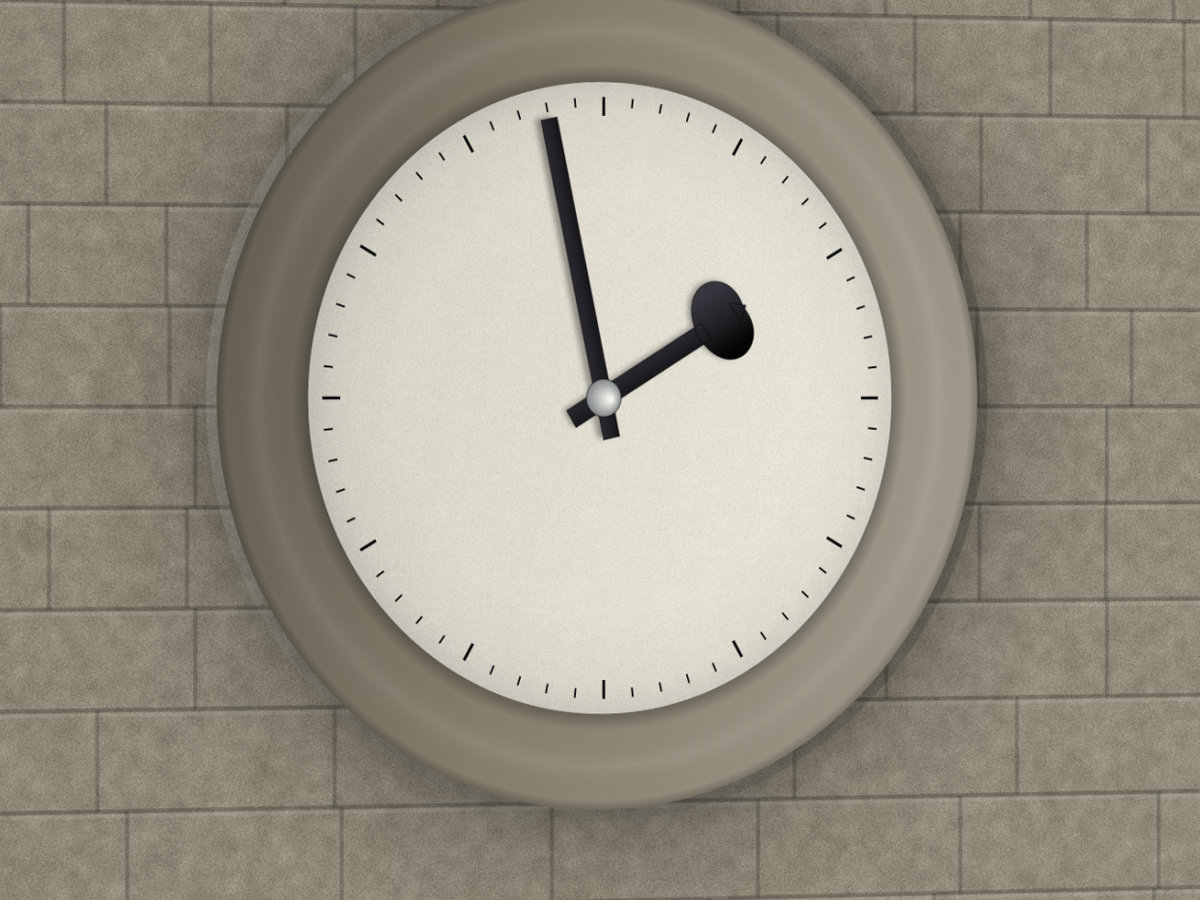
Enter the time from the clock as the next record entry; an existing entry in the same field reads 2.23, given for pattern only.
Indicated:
1.58
